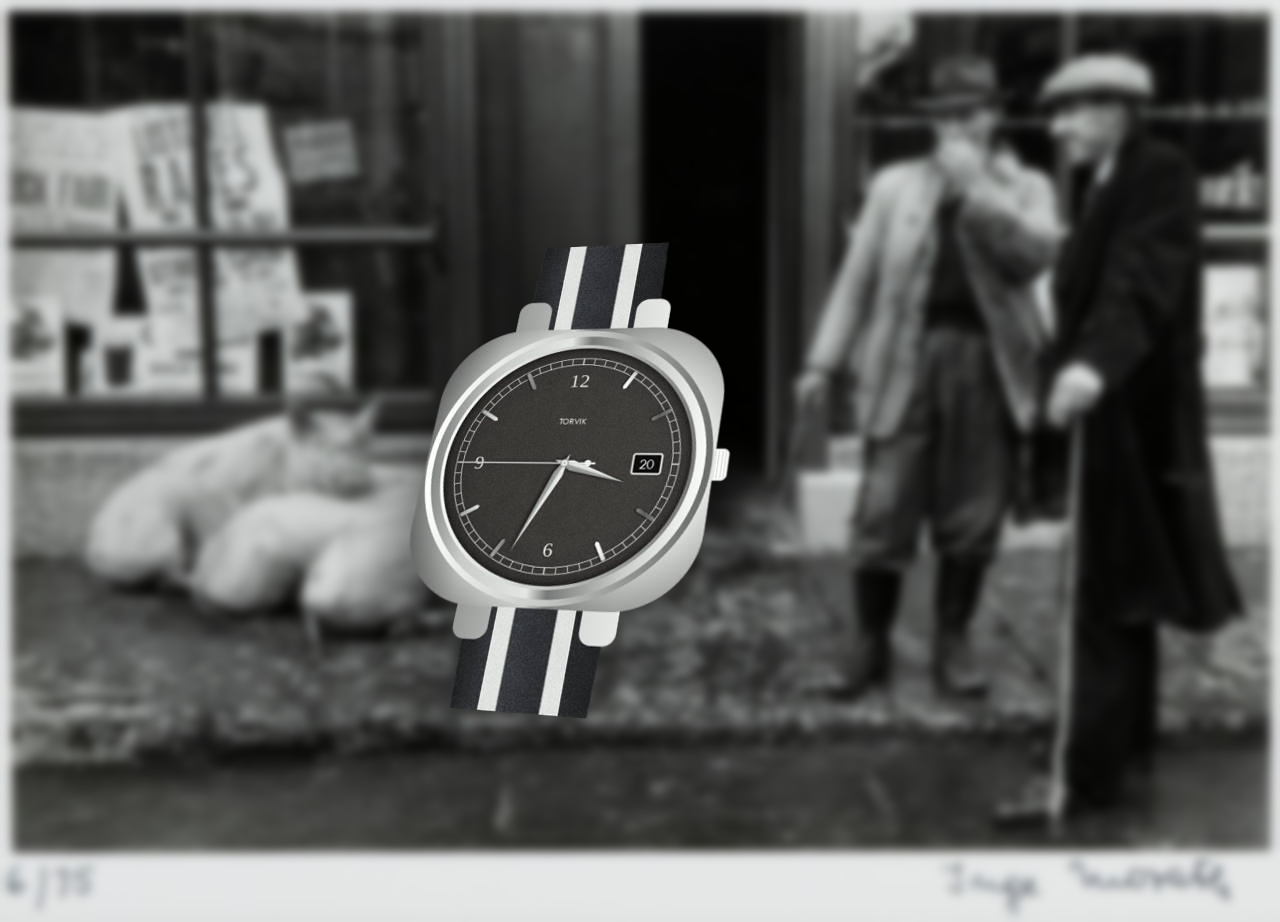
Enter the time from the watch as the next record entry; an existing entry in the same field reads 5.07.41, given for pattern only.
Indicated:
3.33.45
